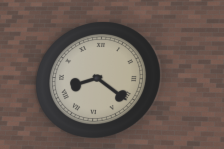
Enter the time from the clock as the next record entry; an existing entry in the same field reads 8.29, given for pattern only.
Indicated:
8.21
